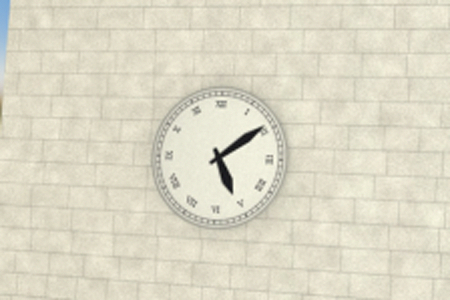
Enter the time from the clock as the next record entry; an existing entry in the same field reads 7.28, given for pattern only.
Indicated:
5.09
